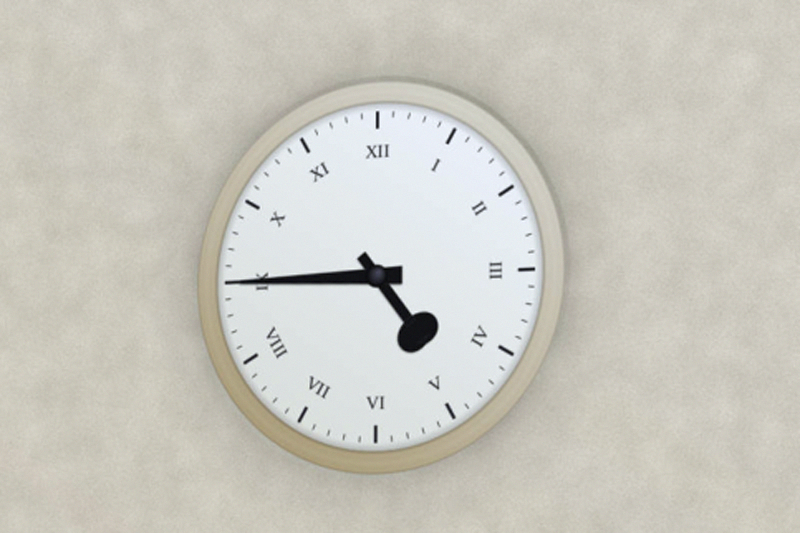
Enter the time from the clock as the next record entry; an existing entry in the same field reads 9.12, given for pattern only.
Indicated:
4.45
